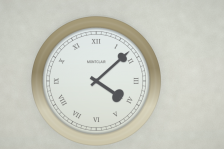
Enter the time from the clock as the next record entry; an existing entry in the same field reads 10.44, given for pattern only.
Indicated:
4.08
